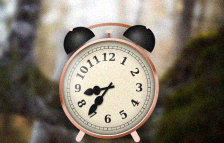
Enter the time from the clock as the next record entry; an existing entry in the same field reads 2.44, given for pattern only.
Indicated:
8.36
